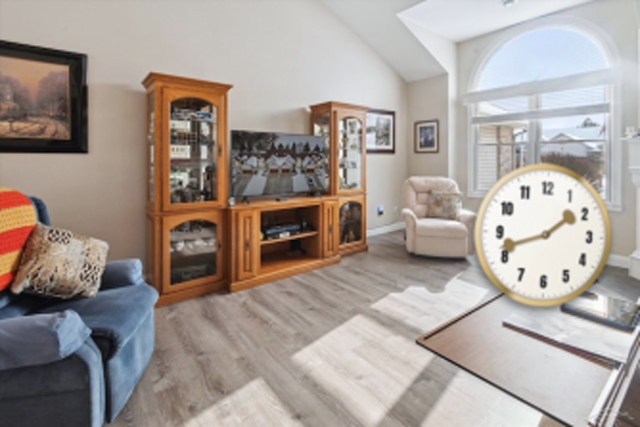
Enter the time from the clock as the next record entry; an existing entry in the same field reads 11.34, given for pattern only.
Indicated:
1.42
